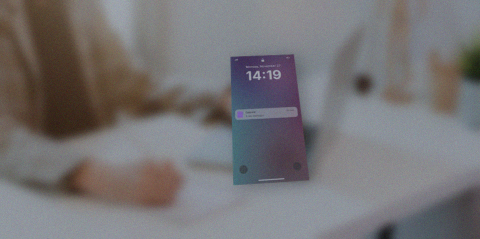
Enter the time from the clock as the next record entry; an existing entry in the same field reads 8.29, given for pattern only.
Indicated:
14.19
